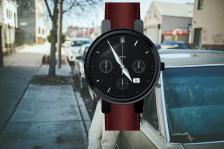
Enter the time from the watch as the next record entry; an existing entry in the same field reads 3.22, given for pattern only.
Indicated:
4.55
